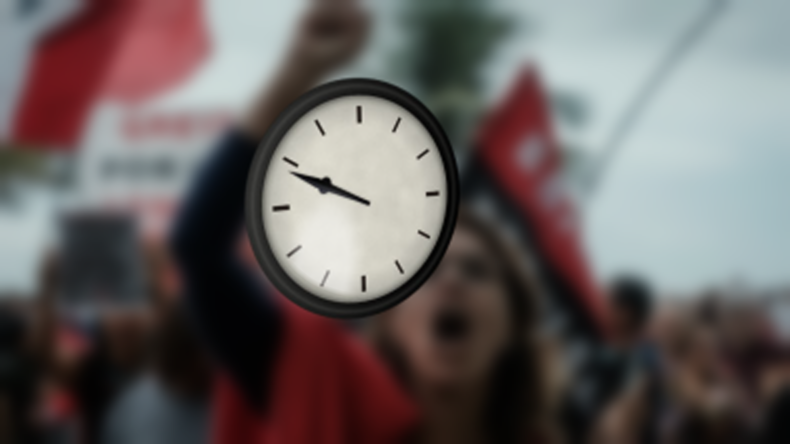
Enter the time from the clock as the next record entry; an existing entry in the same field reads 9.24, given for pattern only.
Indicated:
9.49
